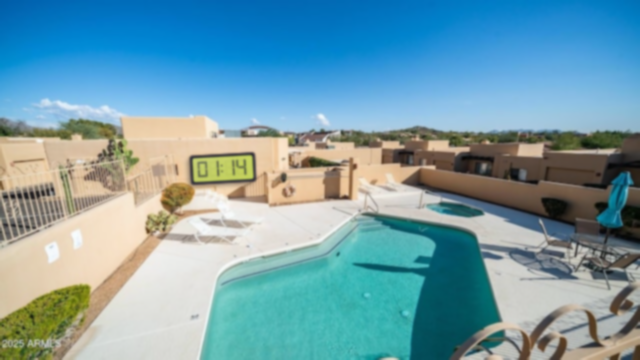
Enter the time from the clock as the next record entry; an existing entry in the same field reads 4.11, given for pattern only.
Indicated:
1.14
